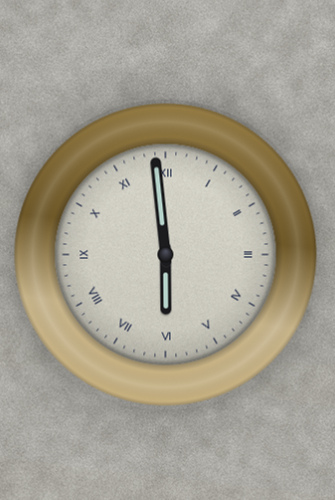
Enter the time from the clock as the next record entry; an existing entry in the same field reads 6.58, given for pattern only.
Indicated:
5.59
